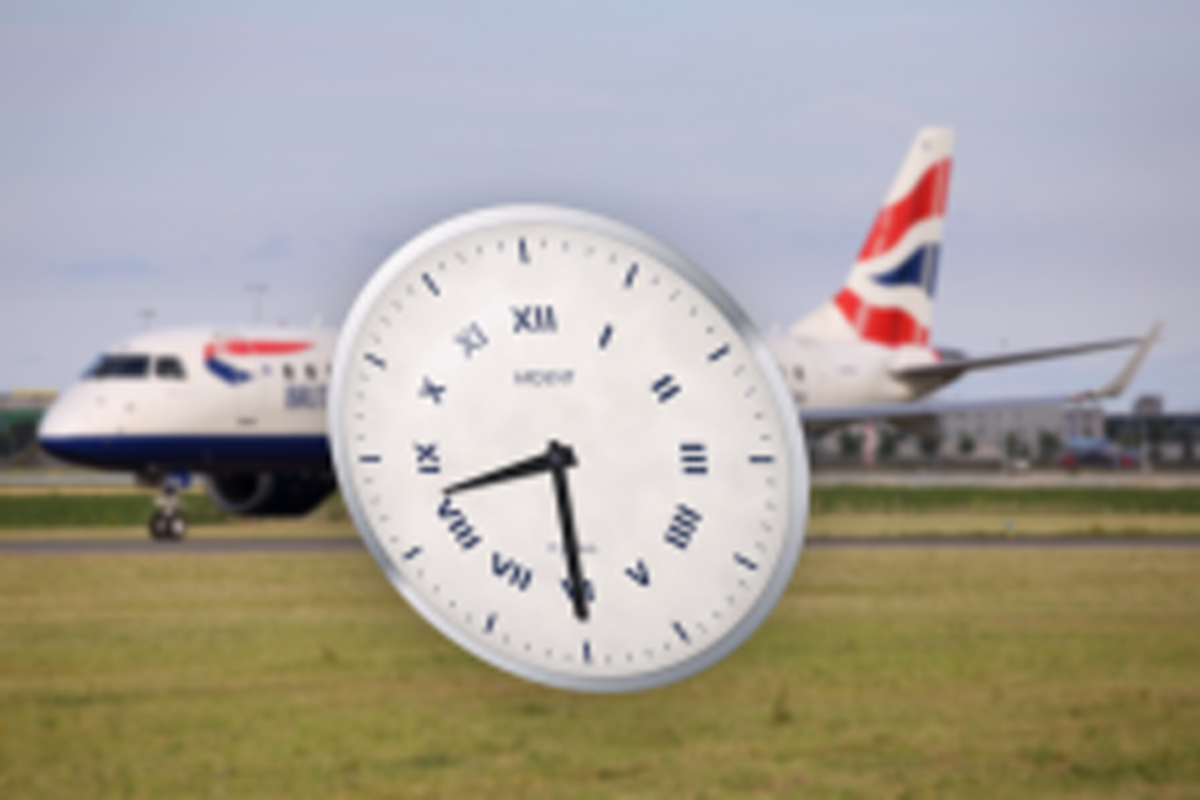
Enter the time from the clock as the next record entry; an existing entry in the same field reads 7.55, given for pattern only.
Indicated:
8.30
